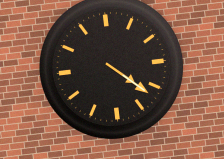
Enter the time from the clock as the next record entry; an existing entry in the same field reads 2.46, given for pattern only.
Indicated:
4.22
